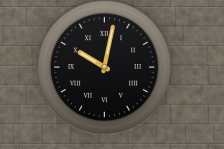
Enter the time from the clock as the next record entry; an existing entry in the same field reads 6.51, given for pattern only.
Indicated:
10.02
